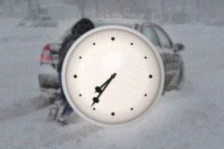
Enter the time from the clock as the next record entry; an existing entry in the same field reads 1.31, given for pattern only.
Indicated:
7.36
